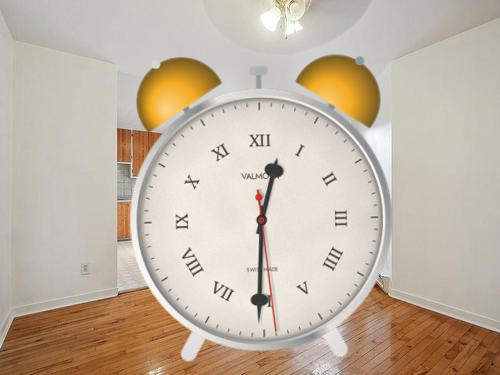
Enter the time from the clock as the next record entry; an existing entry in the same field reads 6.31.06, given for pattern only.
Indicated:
12.30.29
